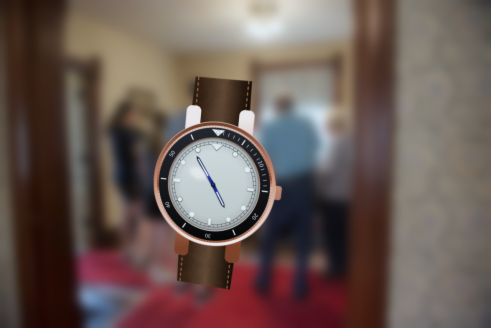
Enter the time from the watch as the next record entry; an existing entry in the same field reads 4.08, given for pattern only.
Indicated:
4.54
